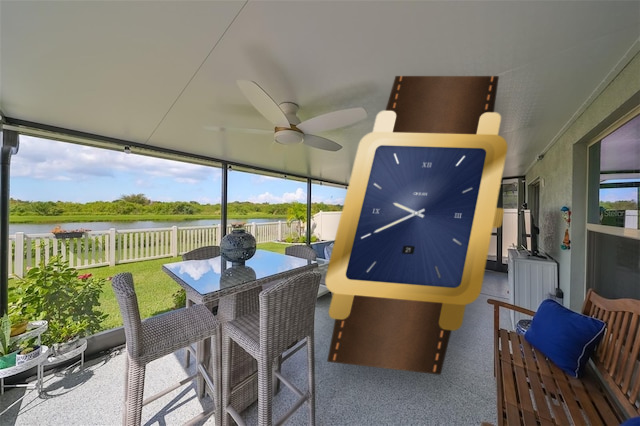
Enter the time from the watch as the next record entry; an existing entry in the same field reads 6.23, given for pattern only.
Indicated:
9.40
